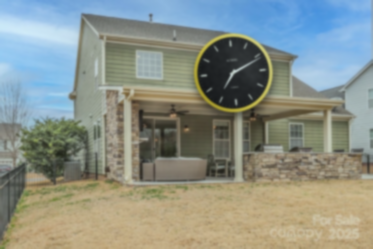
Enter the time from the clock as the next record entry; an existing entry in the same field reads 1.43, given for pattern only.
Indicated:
7.11
